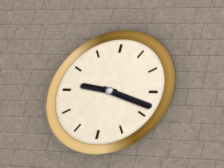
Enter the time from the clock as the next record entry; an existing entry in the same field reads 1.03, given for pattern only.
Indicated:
9.18
